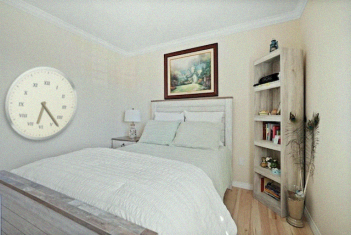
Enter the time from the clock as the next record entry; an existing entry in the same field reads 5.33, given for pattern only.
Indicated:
6.23
